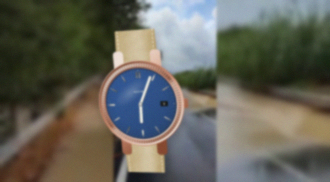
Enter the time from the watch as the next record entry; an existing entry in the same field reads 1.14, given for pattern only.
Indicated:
6.04
